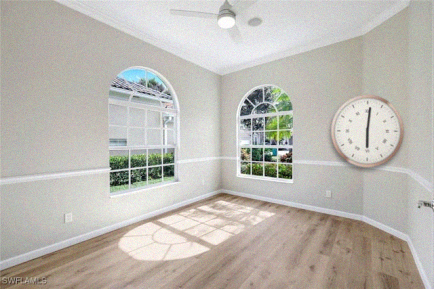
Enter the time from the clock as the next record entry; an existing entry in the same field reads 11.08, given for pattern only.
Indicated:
6.01
